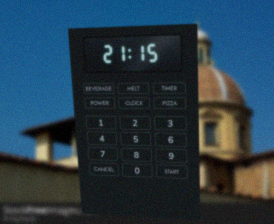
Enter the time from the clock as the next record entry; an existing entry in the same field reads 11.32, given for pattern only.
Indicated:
21.15
